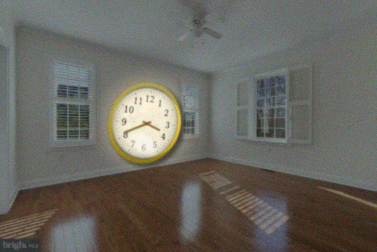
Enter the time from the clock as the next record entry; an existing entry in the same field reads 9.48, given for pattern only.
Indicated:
3.41
